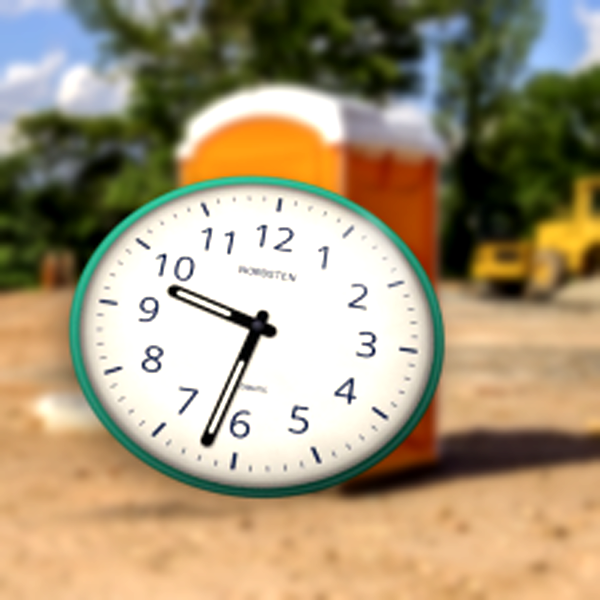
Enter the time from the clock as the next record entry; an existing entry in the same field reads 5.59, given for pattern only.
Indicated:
9.32
